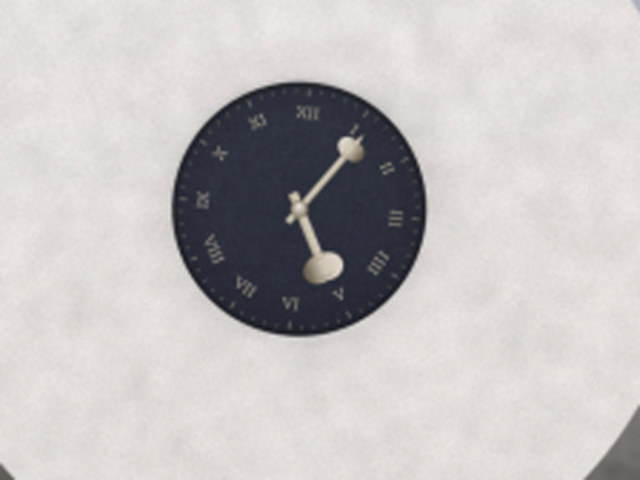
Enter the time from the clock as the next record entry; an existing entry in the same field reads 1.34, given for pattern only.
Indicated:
5.06
